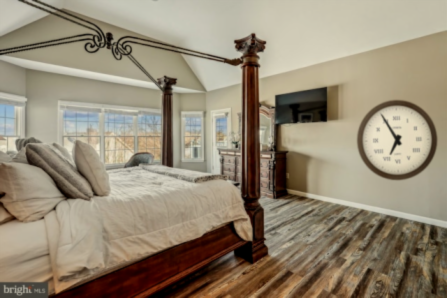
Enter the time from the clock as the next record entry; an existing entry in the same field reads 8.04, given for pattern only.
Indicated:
6.55
